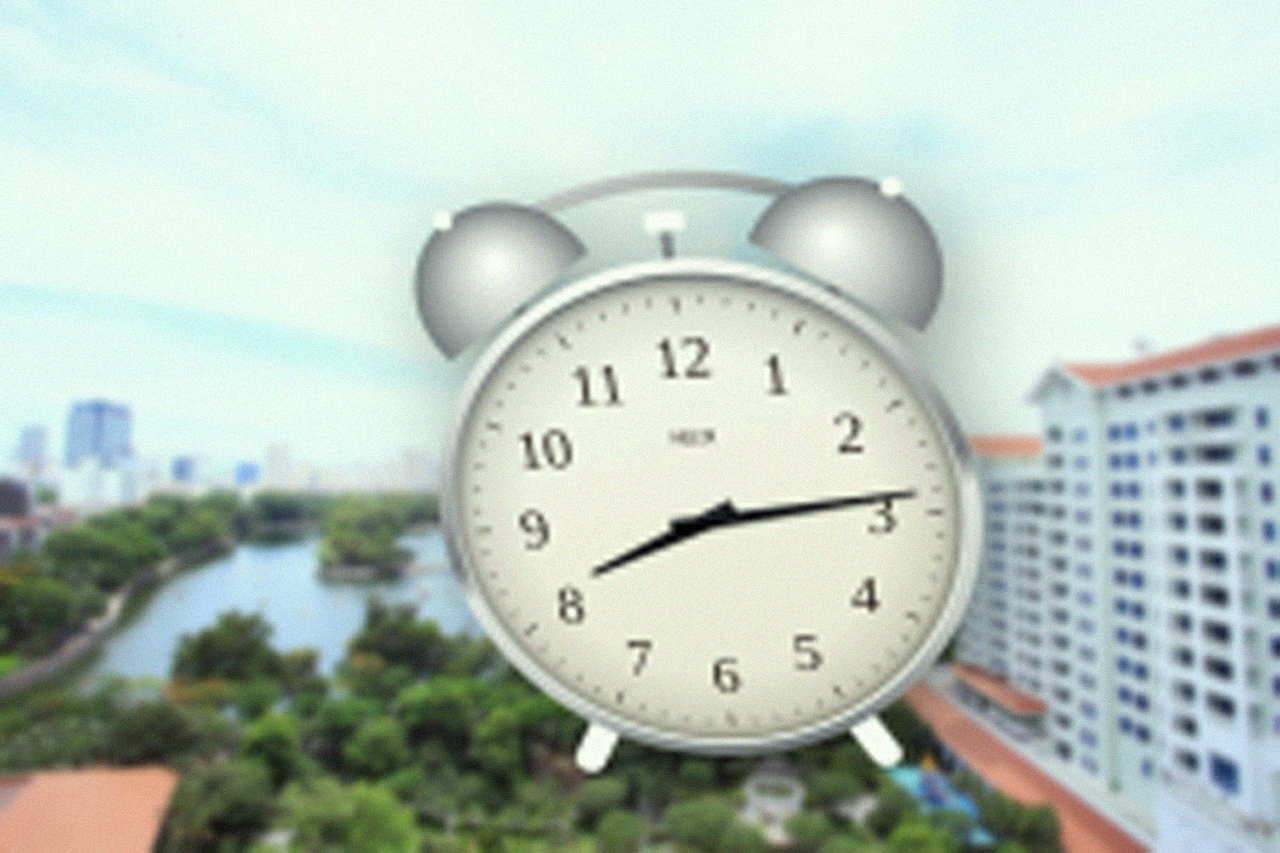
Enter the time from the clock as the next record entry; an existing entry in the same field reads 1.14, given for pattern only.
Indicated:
8.14
